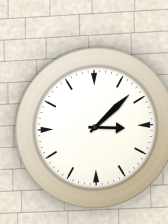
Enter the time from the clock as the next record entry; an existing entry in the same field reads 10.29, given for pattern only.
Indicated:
3.08
